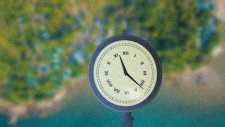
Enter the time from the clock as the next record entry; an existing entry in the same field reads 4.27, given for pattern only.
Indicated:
11.22
